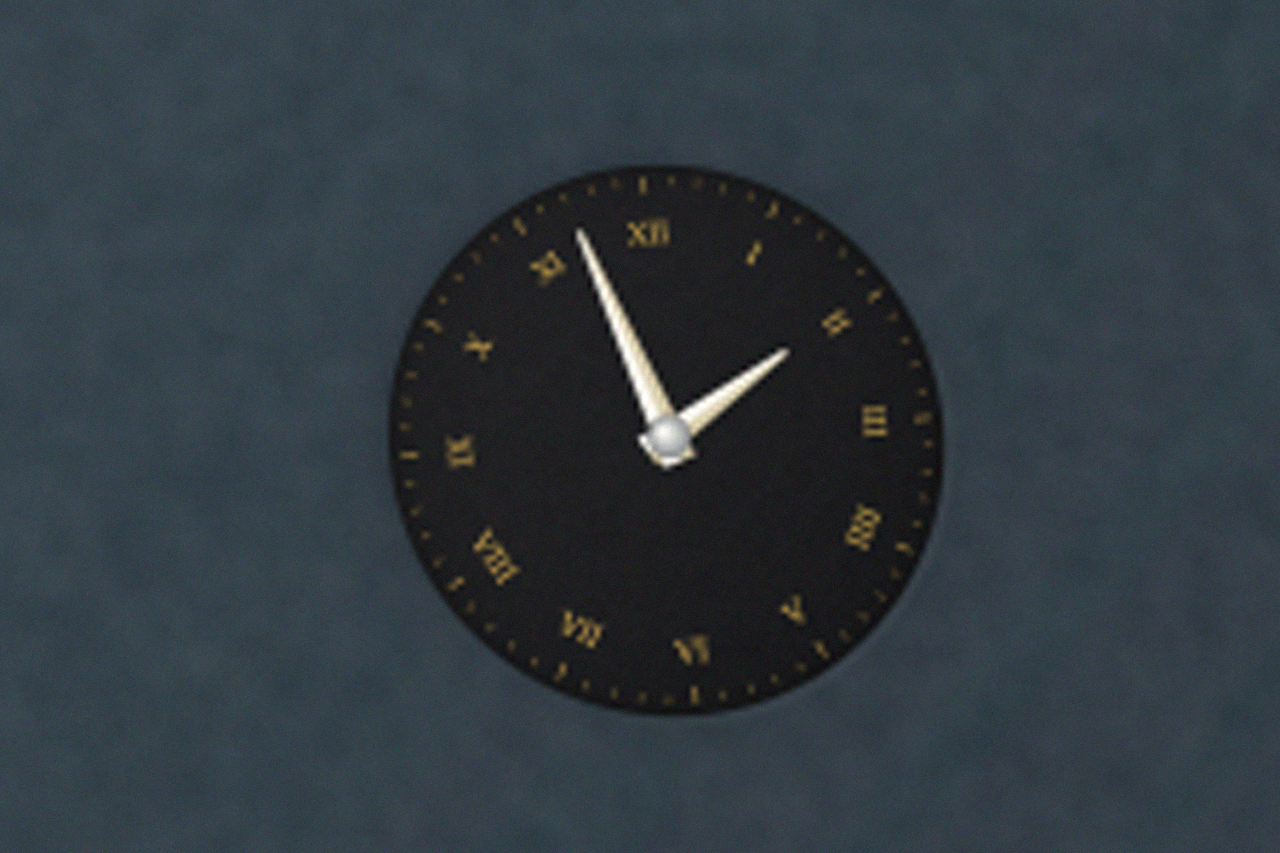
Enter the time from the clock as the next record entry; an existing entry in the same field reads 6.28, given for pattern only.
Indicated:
1.57
